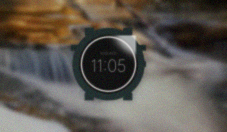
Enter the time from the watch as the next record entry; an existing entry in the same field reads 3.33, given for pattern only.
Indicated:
11.05
